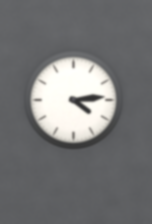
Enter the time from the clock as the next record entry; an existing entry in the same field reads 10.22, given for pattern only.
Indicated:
4.14
